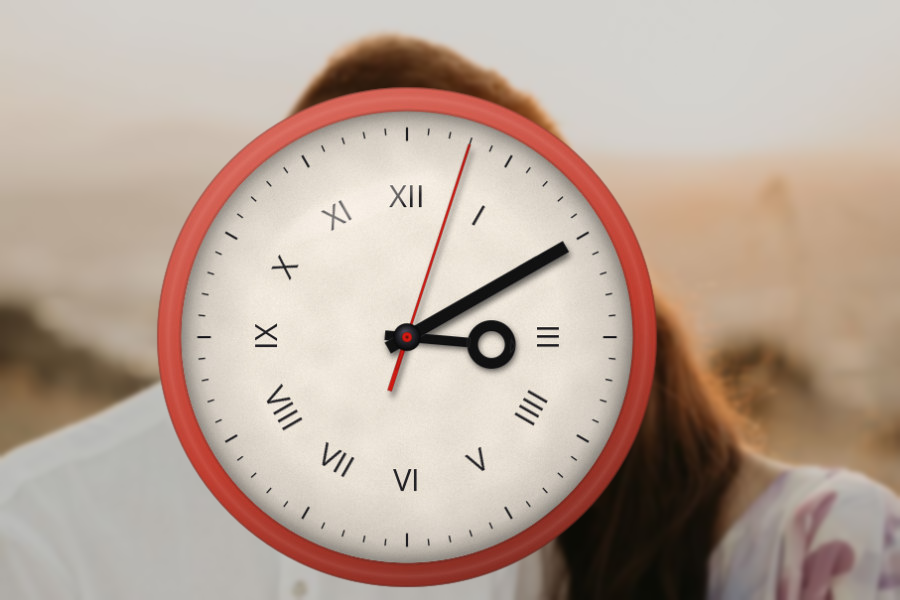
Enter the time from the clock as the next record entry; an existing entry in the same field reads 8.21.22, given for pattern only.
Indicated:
3.10.03
